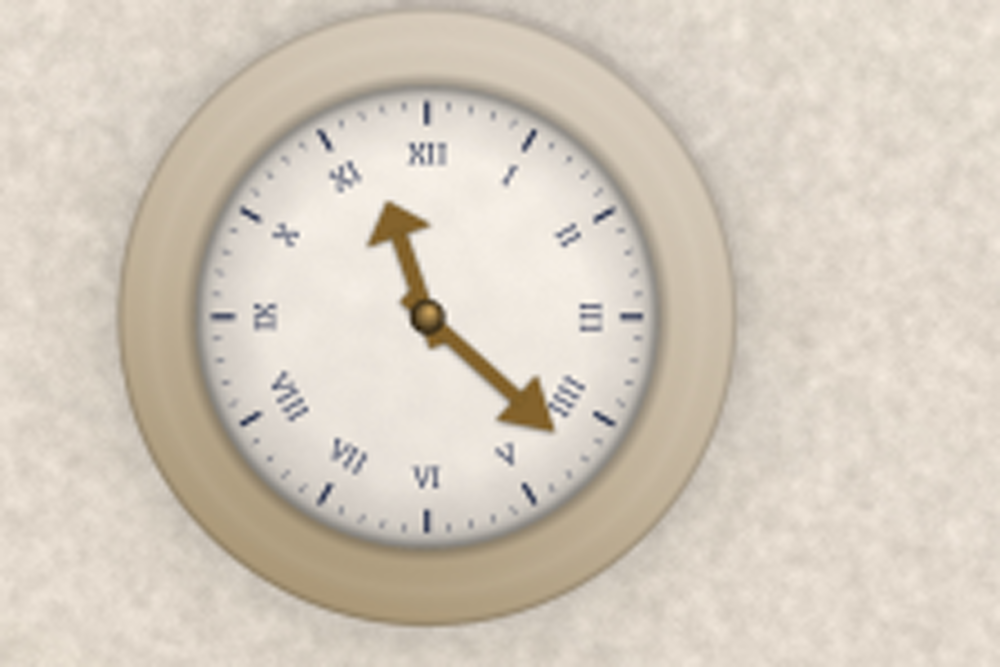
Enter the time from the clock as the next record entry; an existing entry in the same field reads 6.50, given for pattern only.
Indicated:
11.22
